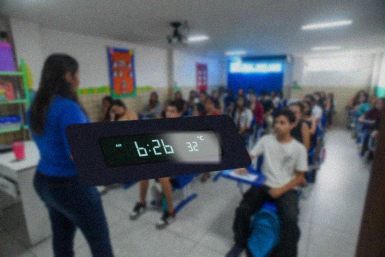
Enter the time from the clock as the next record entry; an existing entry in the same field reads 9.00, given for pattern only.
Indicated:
6.26
